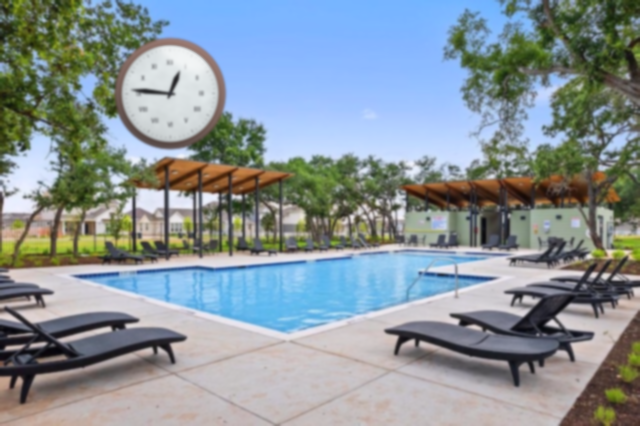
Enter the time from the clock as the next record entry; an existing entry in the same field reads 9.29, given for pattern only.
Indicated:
12.46
